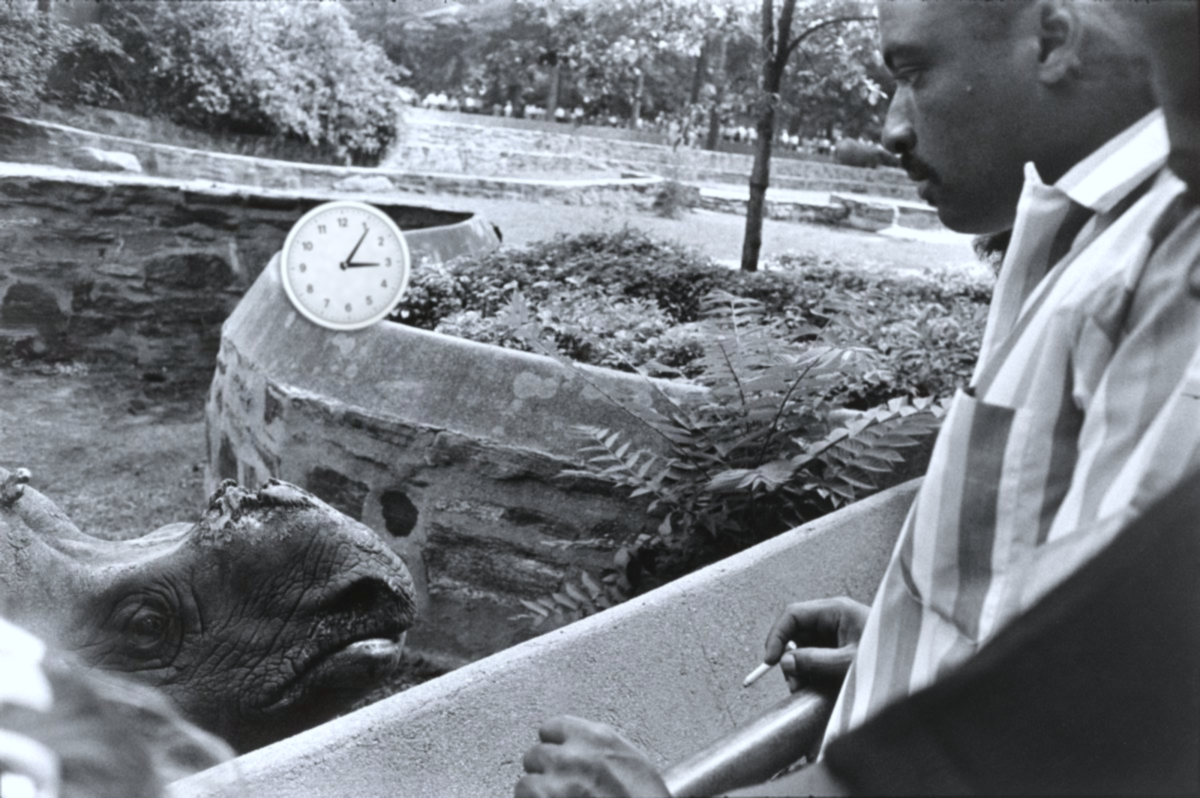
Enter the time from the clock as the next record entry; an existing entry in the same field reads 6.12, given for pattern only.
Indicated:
3.06
